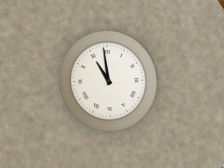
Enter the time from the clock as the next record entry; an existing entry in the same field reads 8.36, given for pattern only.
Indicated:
10.59
